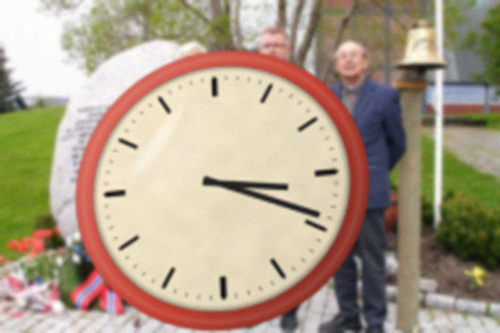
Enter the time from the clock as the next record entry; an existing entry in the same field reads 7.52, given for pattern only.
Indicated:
3.19
